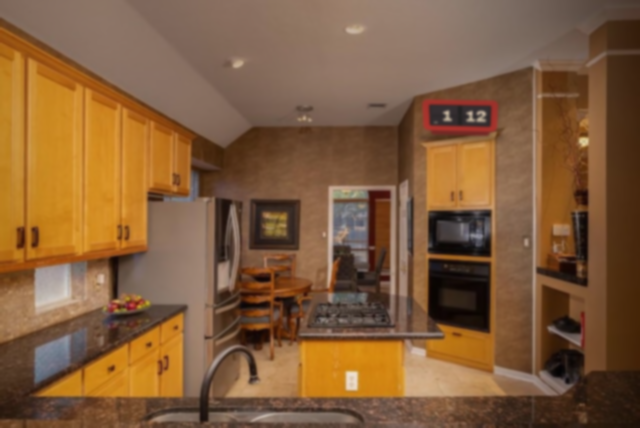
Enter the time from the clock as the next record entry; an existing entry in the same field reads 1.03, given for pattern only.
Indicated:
1.12
